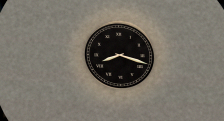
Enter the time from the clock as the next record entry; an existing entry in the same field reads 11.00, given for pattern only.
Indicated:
8.18
